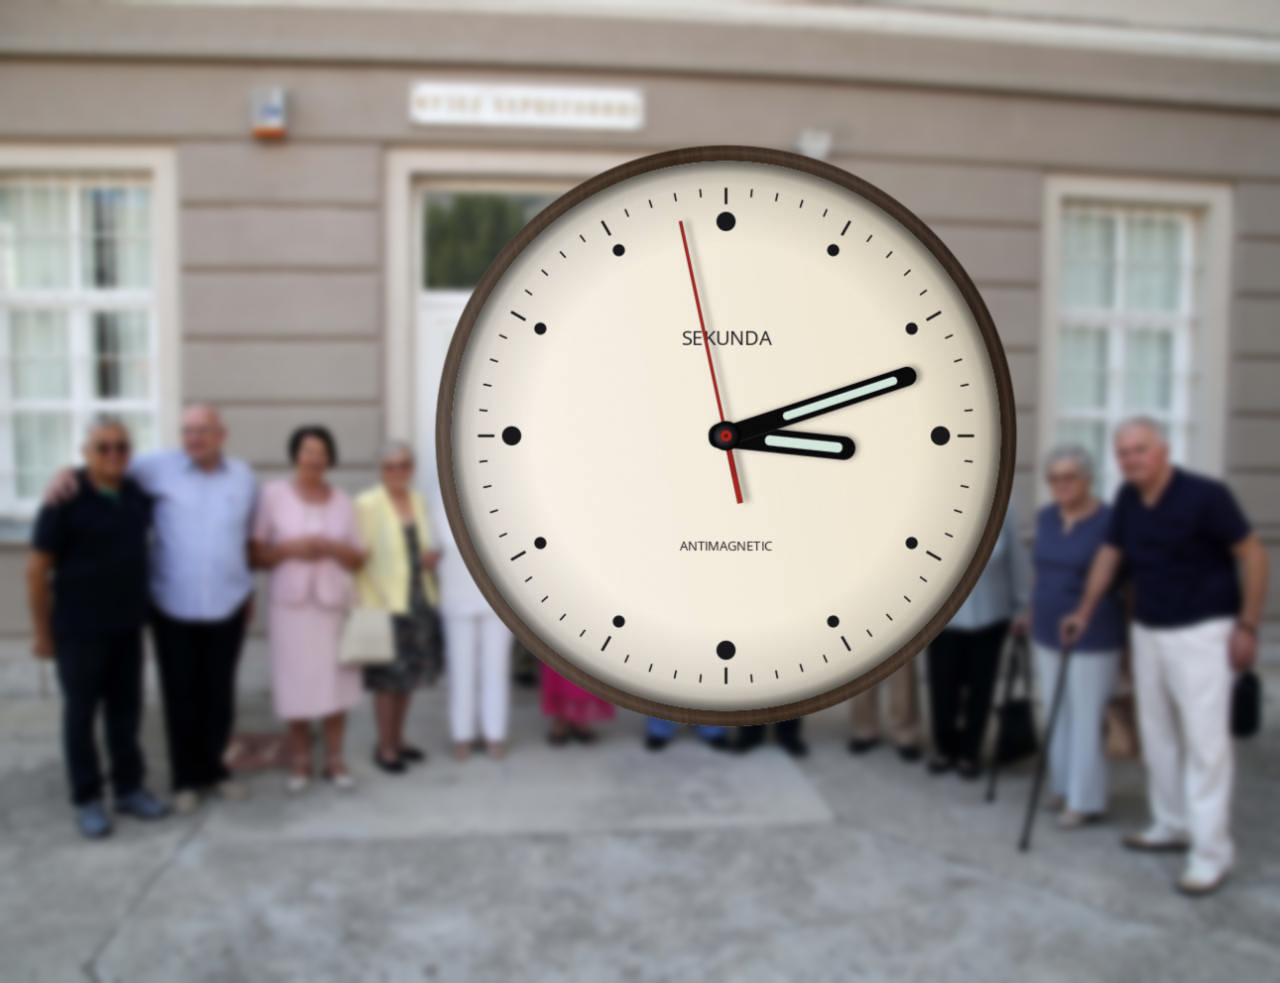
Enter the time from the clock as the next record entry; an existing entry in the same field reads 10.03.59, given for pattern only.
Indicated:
3.11.58
